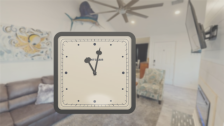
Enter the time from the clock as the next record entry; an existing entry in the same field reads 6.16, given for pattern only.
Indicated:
11.02
